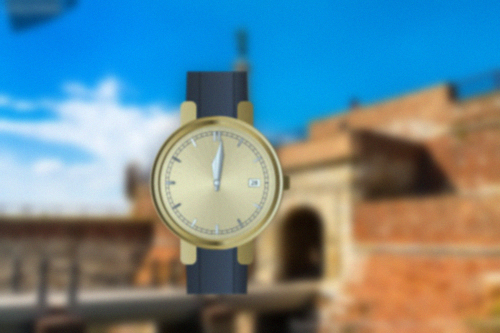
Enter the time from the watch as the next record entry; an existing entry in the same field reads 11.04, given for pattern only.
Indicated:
12.01
